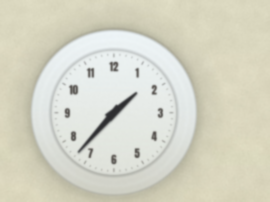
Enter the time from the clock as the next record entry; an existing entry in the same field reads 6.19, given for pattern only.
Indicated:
1.37
